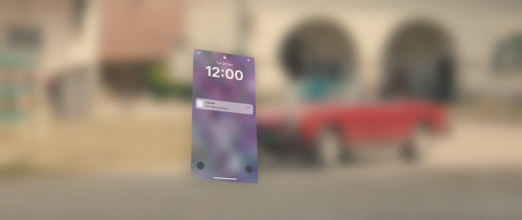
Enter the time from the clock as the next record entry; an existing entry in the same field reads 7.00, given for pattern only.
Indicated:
12.00
